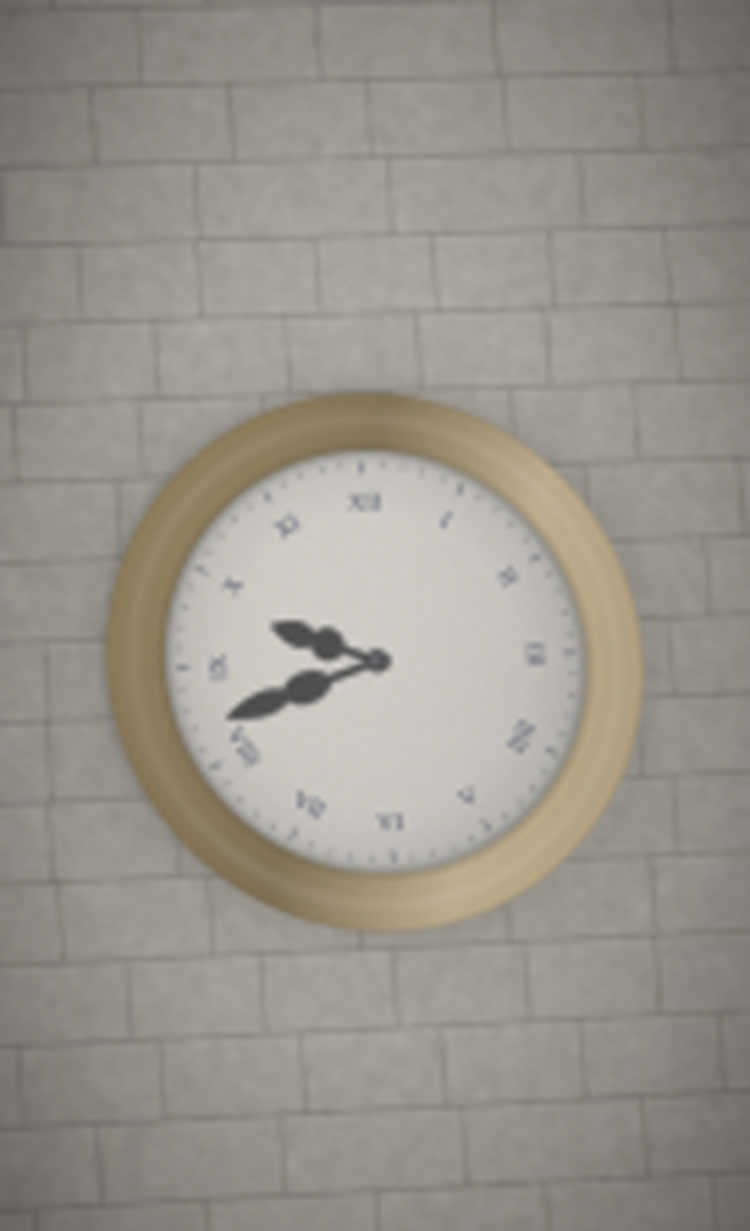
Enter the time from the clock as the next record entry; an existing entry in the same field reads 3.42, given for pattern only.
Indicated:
9.42
